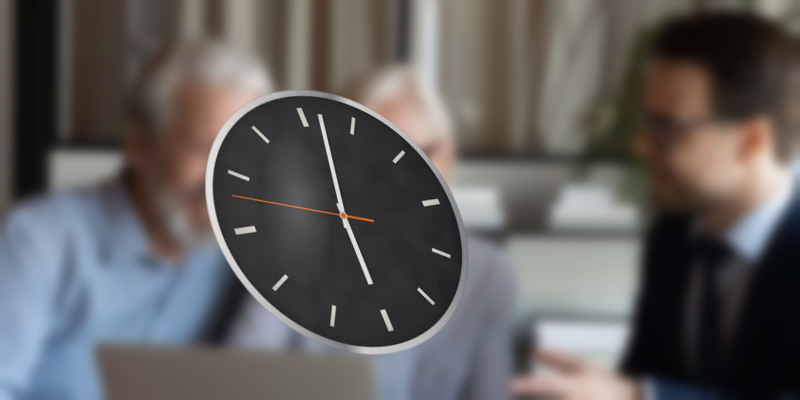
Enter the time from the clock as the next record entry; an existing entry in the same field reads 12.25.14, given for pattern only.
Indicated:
6.01.48
